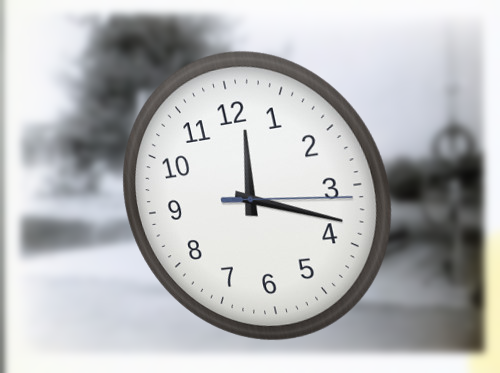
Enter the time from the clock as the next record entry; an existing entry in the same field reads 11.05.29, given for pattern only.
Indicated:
12.18.16
